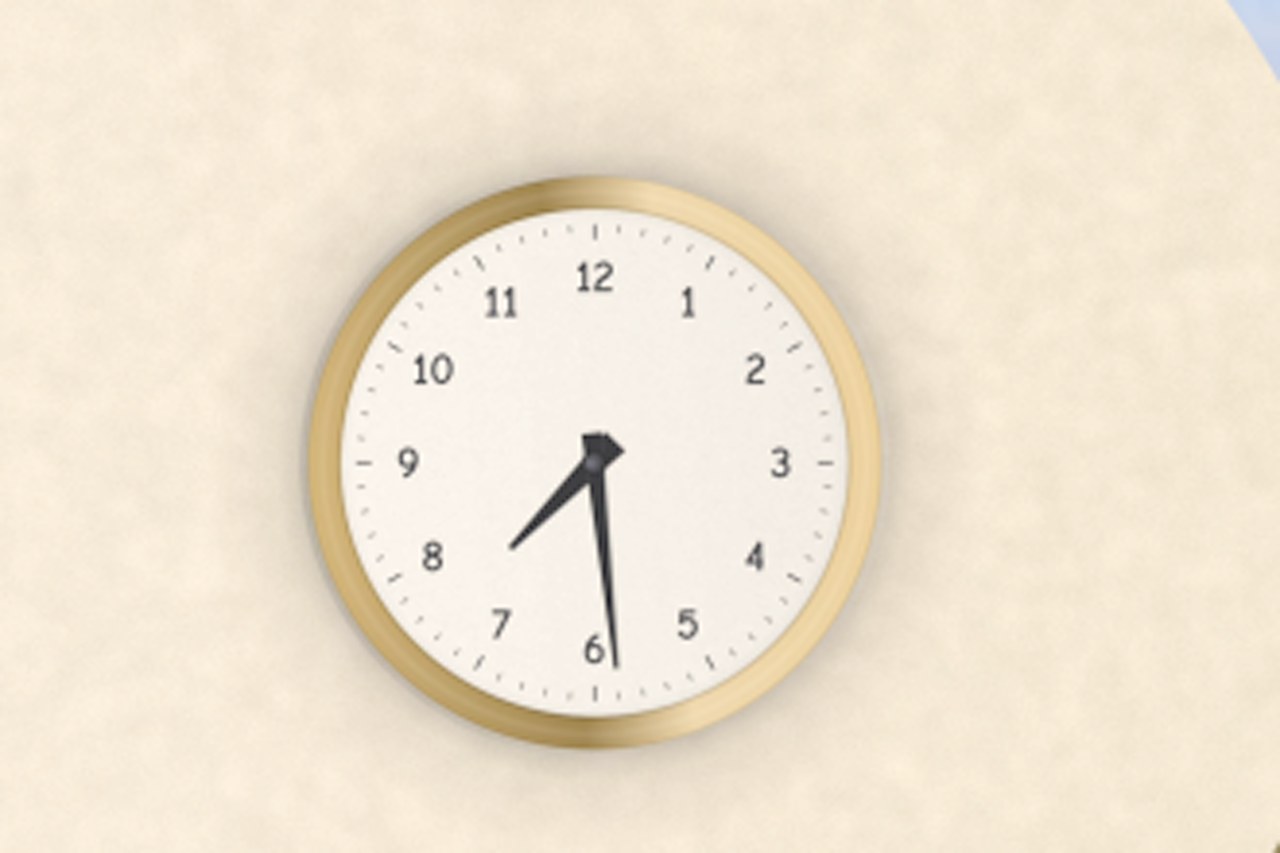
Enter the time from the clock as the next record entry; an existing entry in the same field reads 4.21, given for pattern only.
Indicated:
7.29
